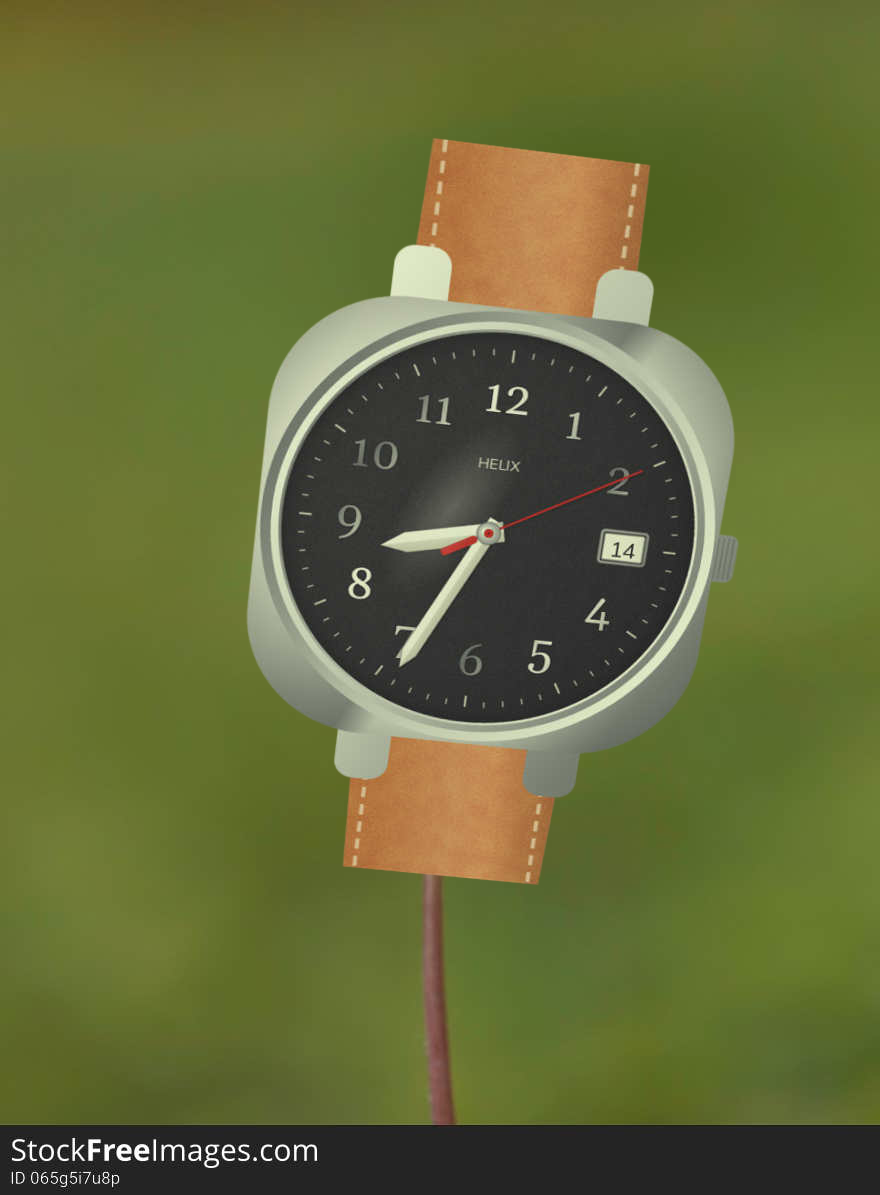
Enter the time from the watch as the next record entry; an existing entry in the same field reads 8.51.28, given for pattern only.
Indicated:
8.34.10
